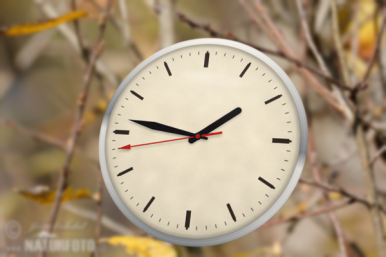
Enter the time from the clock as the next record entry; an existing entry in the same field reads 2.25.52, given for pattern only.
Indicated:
1.46.43
